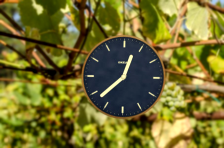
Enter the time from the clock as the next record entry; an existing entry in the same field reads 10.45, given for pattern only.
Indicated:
12.38
